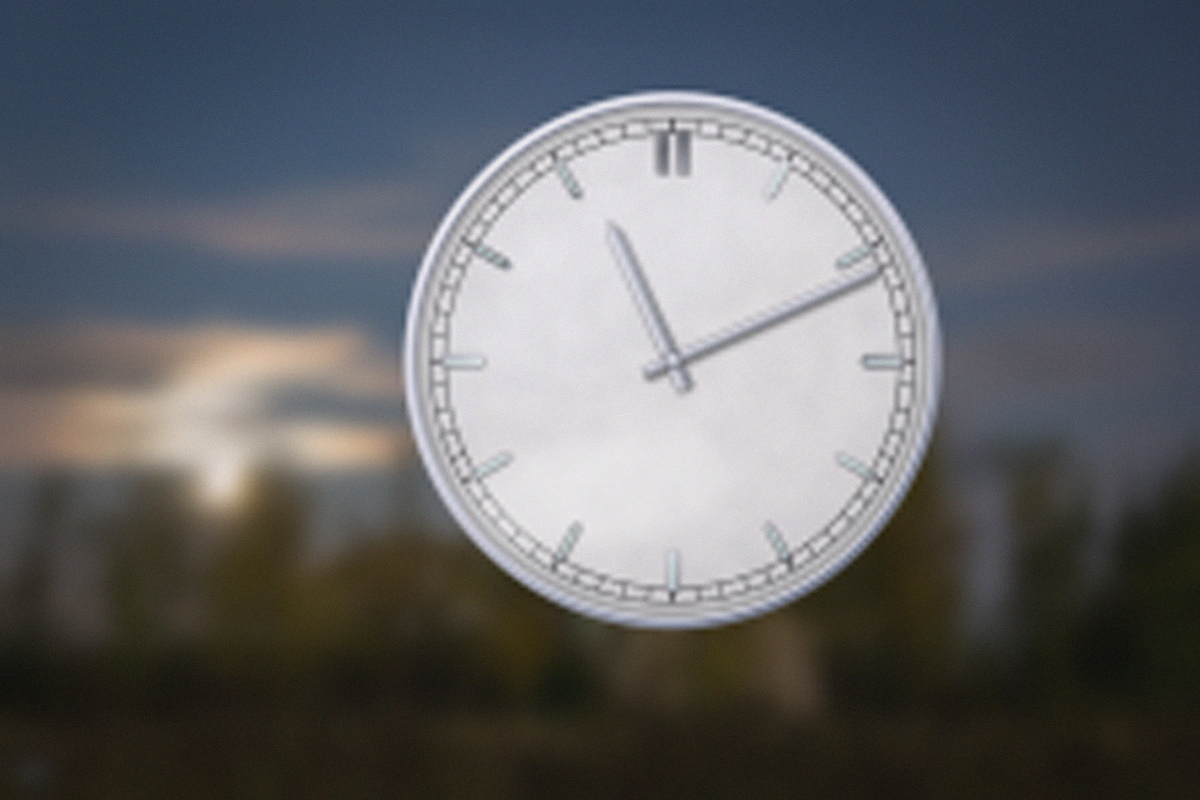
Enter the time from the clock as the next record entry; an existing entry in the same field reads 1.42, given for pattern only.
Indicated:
11.11
